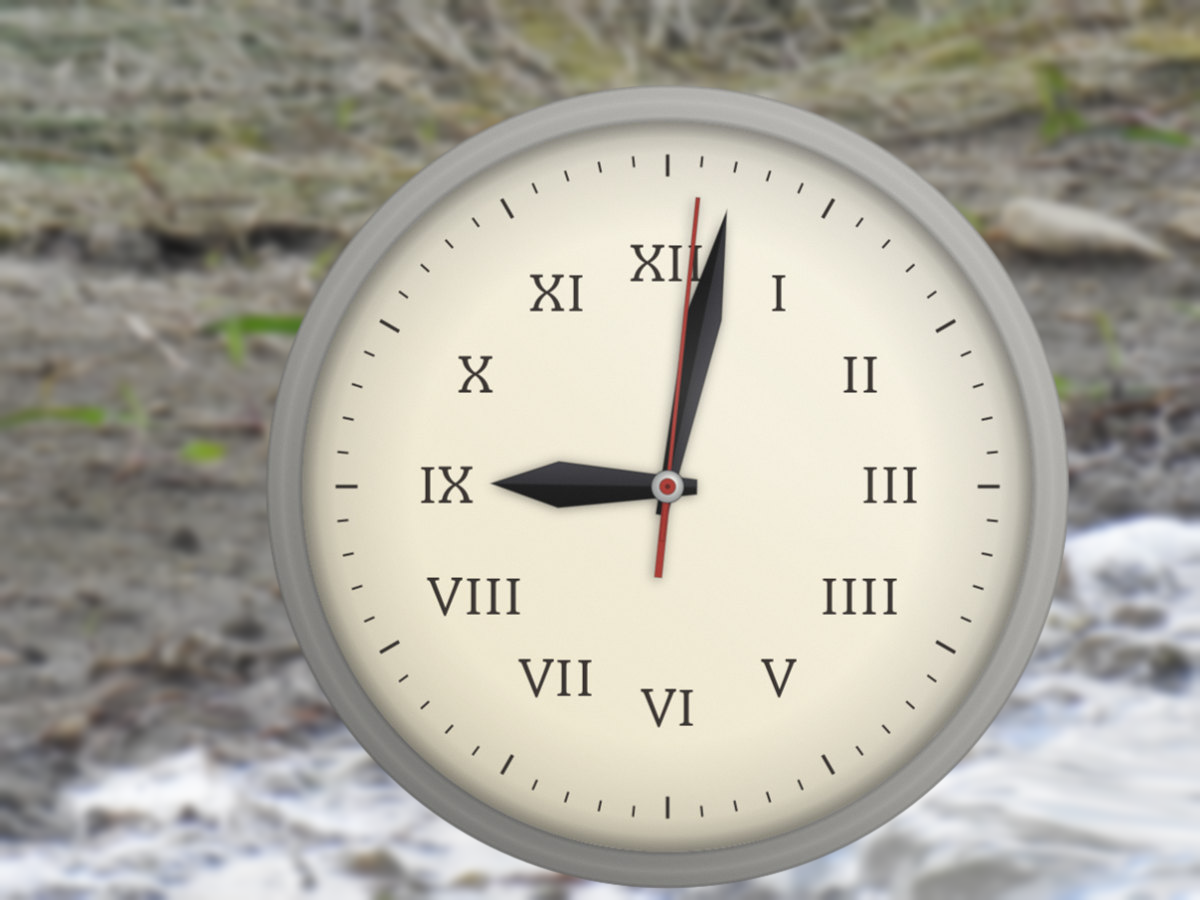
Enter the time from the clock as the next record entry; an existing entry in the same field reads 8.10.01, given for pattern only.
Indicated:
9.02.01
